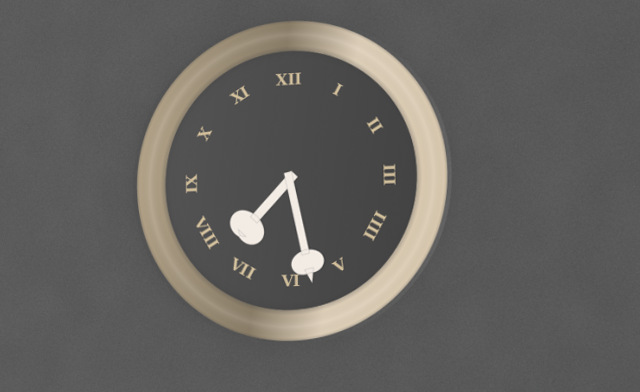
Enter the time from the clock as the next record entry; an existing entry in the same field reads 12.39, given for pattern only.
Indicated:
7.28
